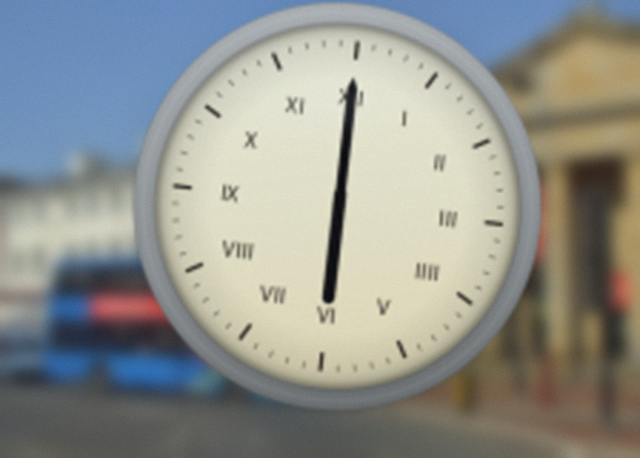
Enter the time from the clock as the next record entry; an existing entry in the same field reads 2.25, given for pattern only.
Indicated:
6.00
